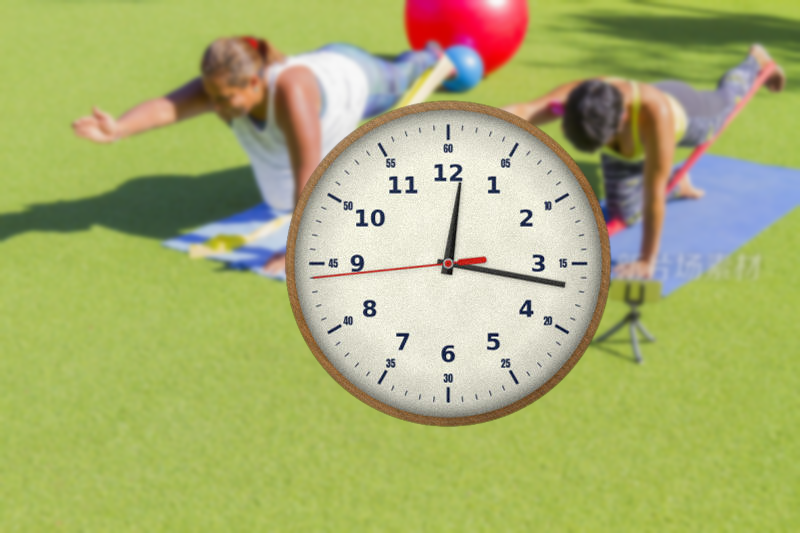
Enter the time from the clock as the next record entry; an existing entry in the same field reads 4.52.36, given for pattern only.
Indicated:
12.16.44
